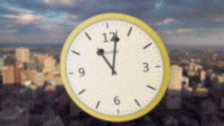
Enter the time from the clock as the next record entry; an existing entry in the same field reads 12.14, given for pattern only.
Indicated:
11.02
